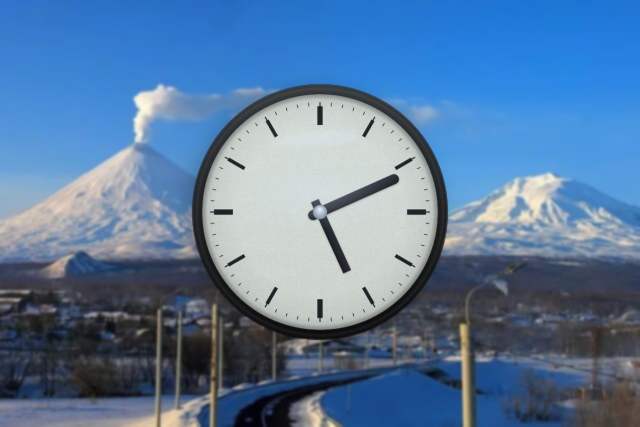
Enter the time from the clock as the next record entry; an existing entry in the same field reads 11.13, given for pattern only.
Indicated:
5.11
